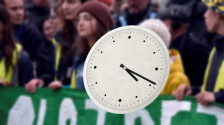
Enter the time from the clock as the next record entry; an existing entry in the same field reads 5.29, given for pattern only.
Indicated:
4.19
